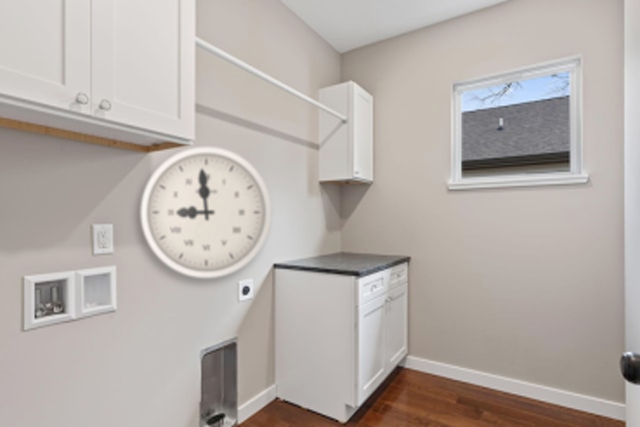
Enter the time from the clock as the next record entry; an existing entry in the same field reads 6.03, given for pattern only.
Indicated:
8.59
